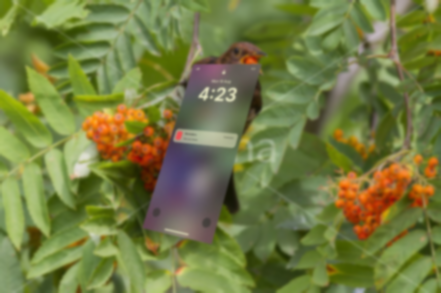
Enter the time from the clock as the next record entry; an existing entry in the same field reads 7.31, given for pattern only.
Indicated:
4.23
